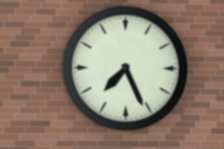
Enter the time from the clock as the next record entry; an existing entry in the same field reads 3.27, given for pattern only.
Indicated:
7.26
